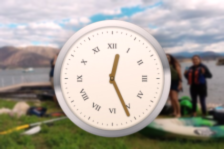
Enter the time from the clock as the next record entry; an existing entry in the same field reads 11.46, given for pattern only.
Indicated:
12.26
